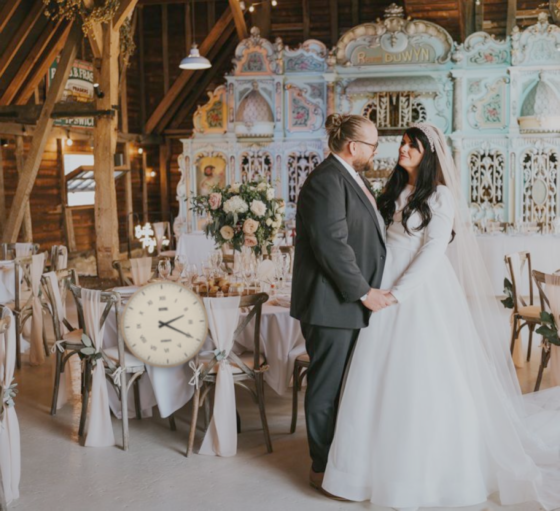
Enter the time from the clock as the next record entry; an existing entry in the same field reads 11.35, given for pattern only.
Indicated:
2.20
